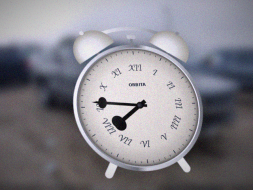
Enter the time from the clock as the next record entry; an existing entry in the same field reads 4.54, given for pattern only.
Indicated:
7.46
